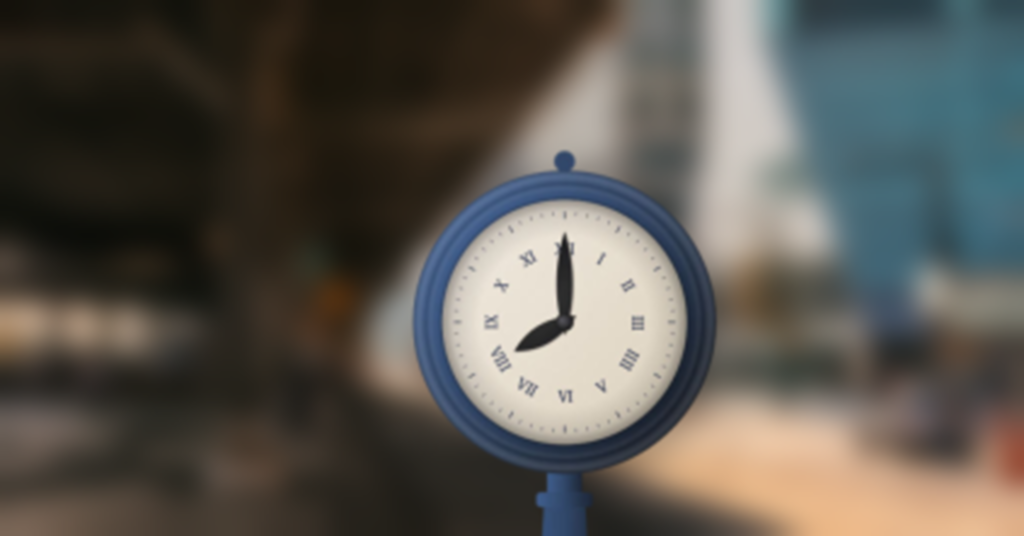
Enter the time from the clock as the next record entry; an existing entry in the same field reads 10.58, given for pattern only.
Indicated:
8.00
